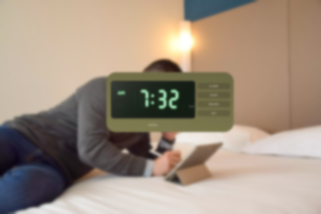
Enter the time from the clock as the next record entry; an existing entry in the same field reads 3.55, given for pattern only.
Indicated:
7.32
